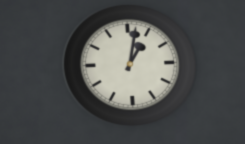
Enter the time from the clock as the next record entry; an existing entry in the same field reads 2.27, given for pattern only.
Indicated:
1.02
